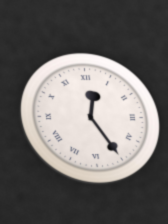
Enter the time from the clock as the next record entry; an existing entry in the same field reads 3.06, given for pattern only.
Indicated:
12.25
